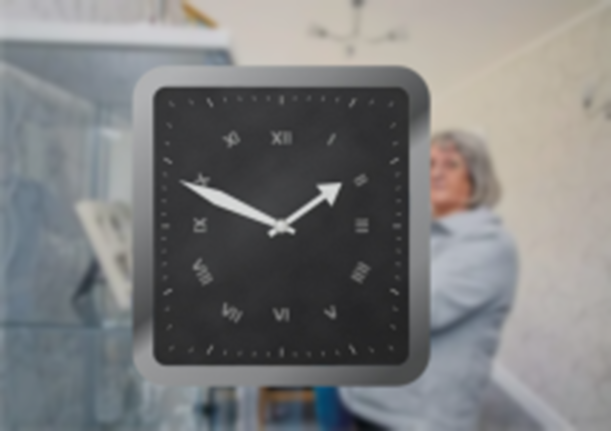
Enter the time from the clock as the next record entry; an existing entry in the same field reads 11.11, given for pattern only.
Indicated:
1.49
